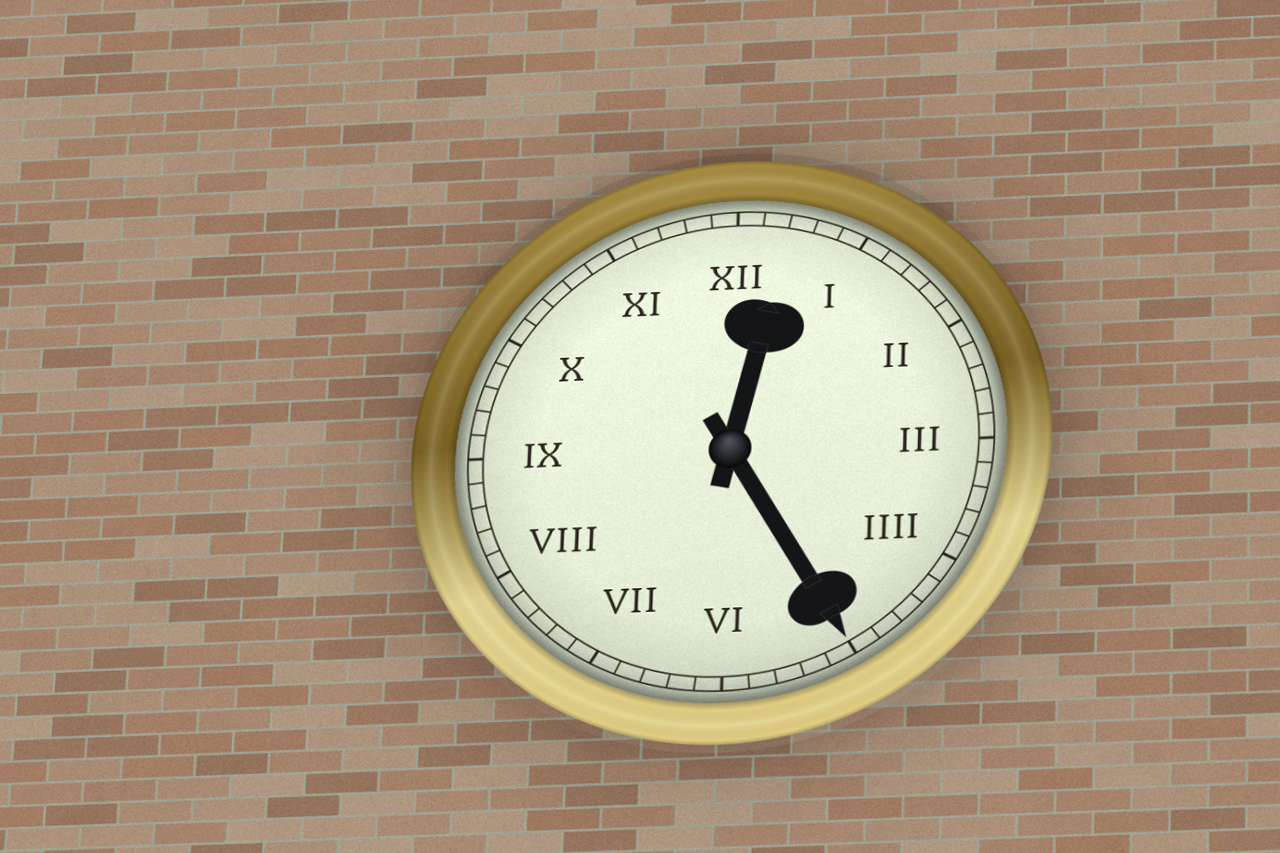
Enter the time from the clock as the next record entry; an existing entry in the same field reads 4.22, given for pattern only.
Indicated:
12.25
